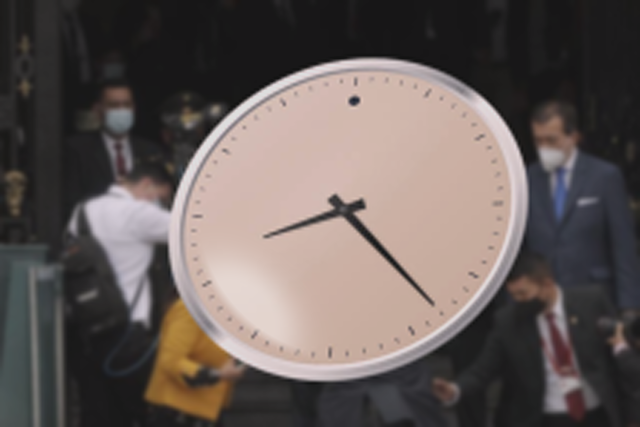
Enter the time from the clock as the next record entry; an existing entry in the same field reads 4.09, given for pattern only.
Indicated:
8.23
